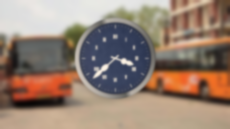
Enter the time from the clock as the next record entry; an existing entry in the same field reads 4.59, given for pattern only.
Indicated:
3.38
